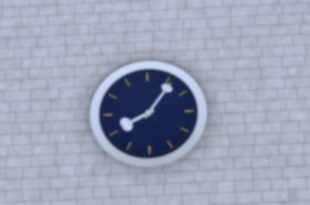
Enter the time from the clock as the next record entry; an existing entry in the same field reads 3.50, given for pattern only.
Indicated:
8.06
